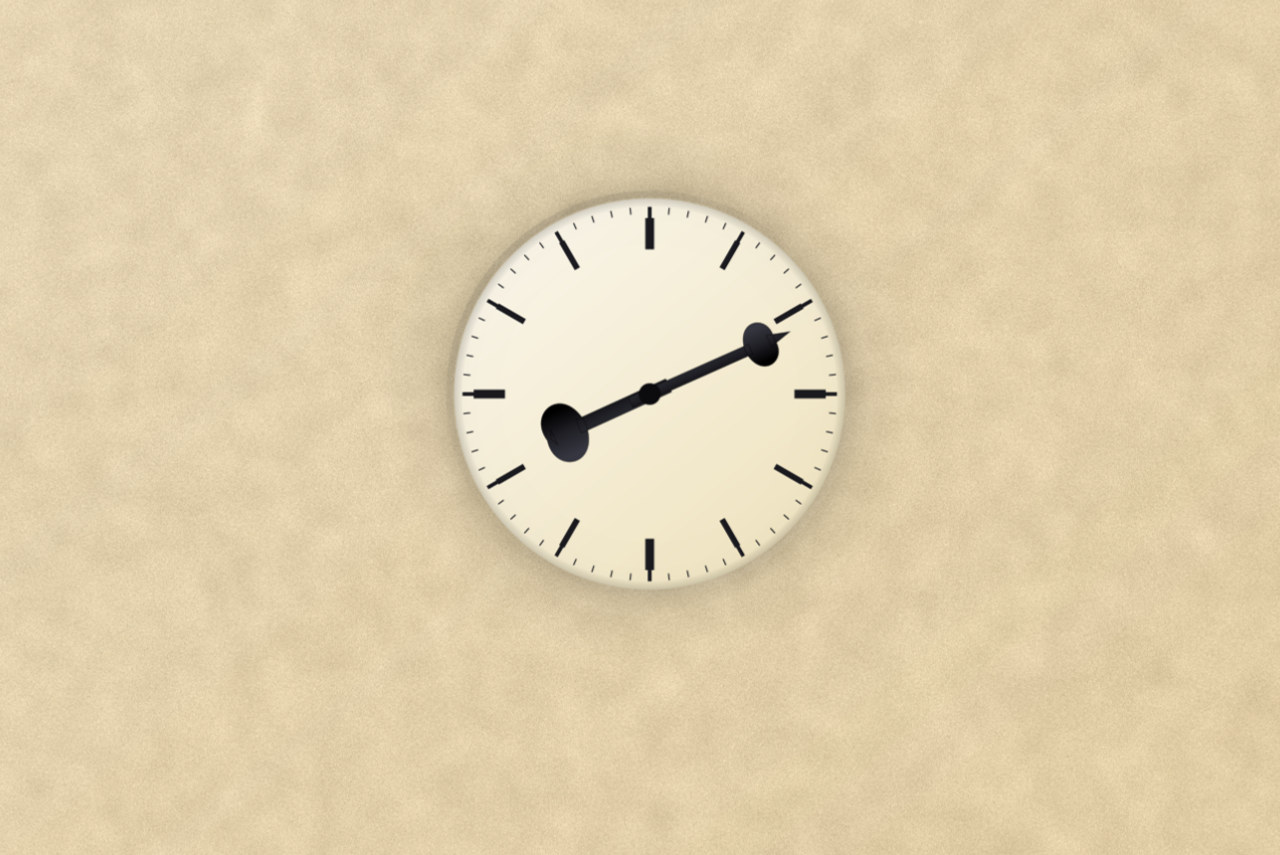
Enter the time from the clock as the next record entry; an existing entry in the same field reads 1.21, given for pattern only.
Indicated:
8.11
